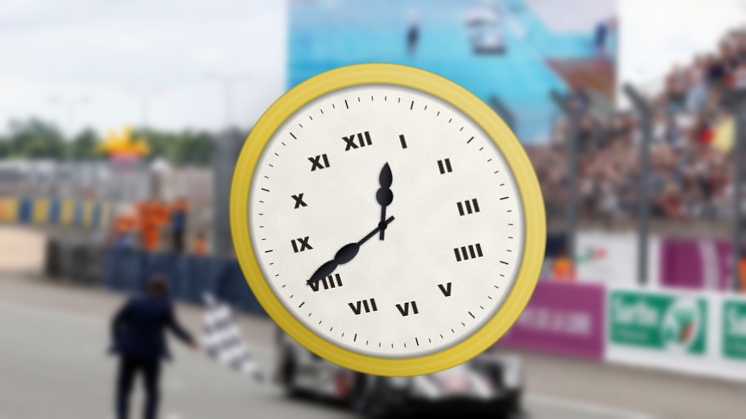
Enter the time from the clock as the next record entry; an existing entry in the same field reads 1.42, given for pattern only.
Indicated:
12.41
